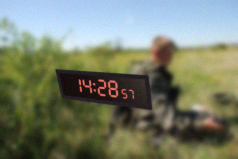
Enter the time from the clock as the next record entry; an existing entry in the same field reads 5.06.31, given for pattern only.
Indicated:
14.28.57
